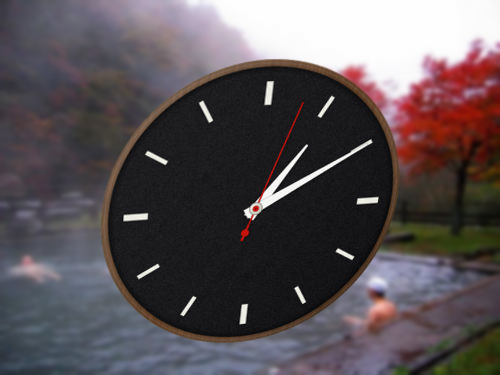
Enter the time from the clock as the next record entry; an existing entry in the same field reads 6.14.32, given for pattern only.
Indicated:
1.10.03
